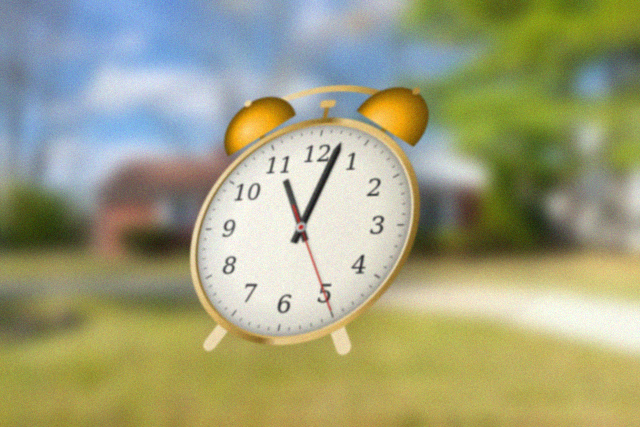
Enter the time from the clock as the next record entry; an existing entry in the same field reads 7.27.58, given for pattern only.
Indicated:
11.02.25
